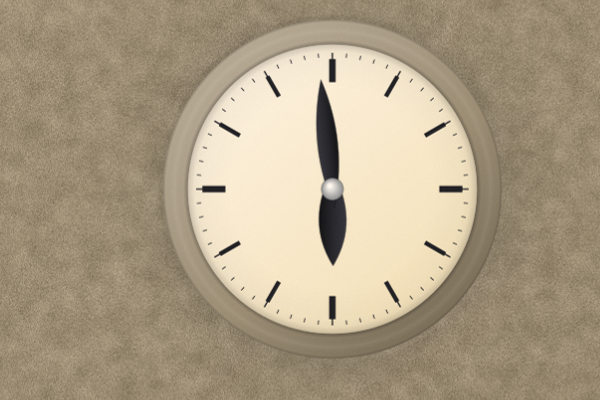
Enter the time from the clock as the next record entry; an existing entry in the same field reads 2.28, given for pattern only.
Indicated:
5.59
